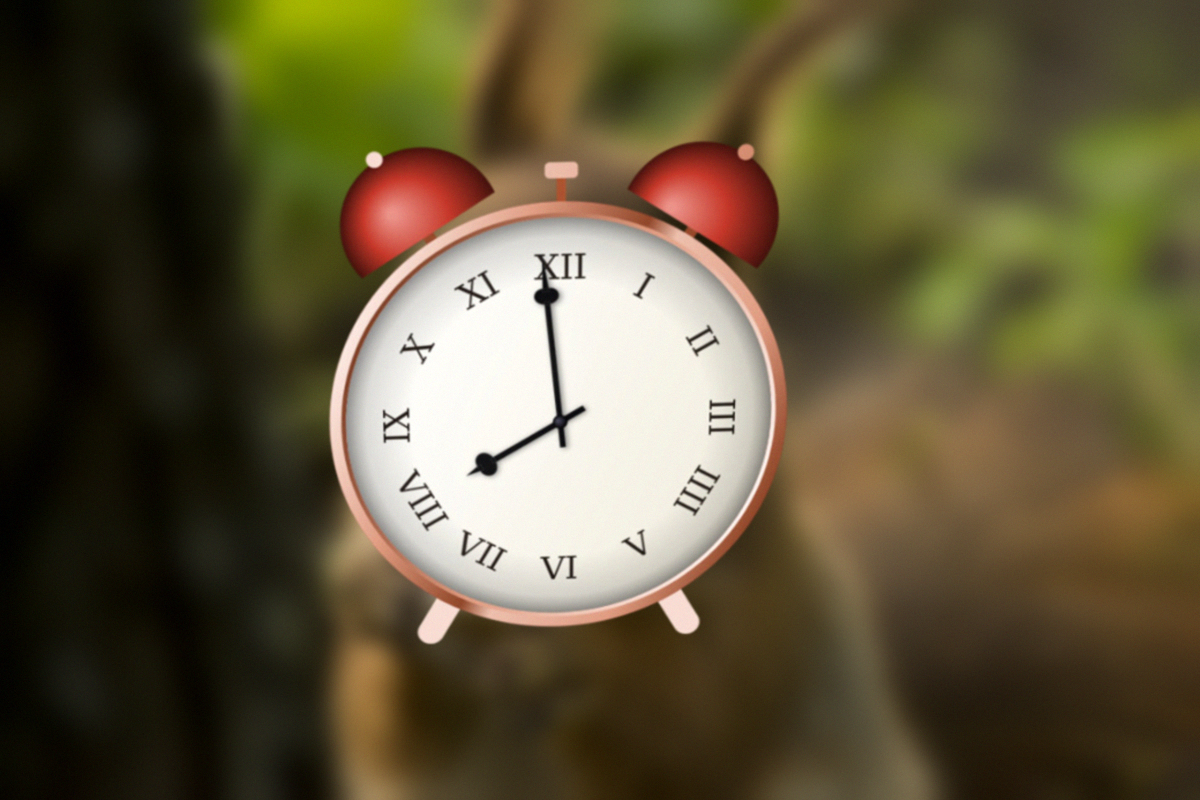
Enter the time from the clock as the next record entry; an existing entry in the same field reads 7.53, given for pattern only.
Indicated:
7.59
